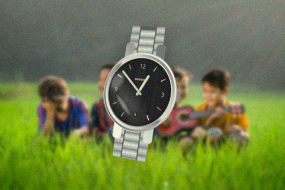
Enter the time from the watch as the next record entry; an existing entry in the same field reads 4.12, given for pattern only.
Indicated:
12.52
